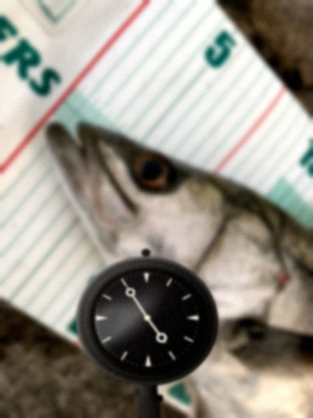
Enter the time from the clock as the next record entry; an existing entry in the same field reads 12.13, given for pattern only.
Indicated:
4.55
